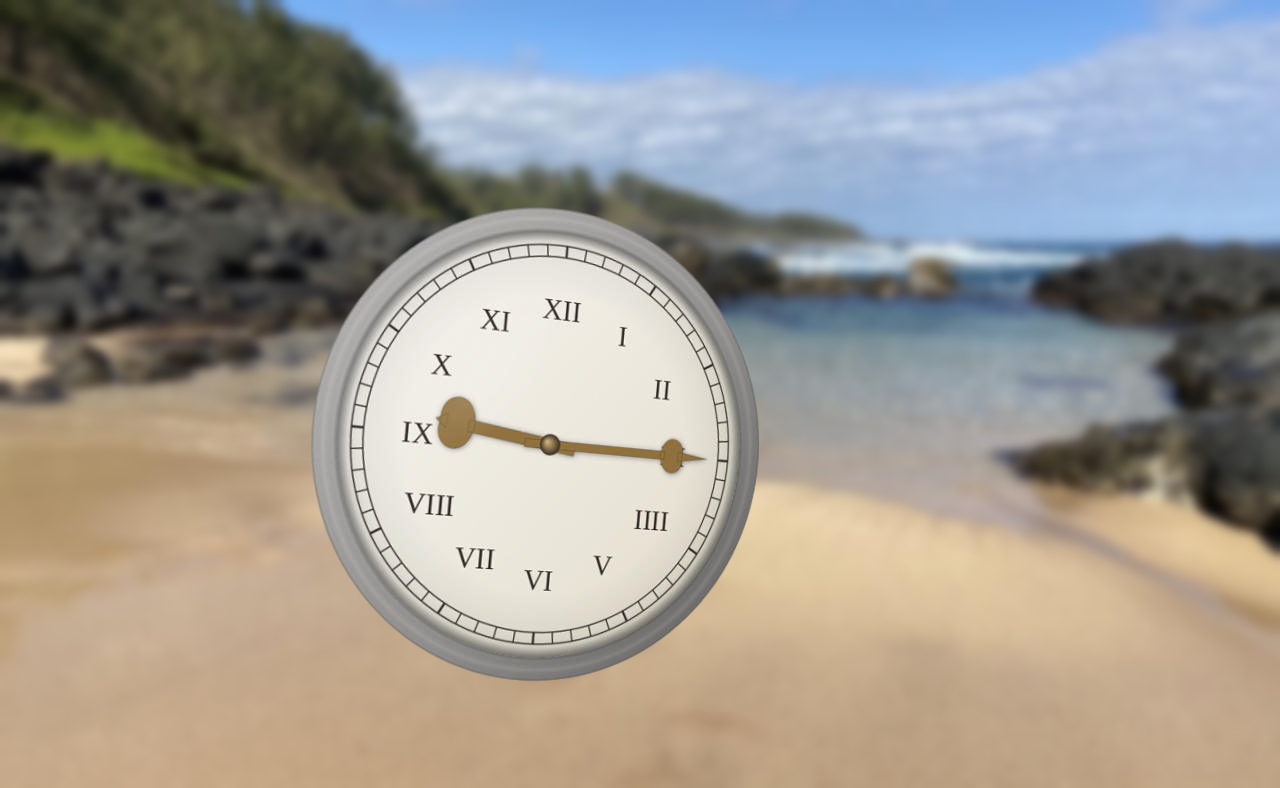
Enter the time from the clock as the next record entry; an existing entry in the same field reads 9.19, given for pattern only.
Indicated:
9.15
